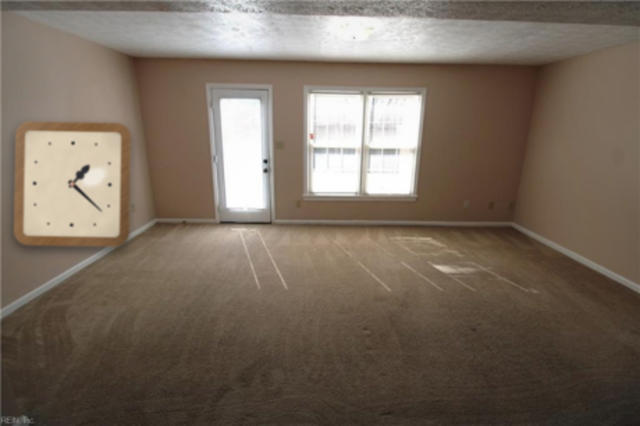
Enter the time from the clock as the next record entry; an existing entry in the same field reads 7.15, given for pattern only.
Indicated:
1.22
